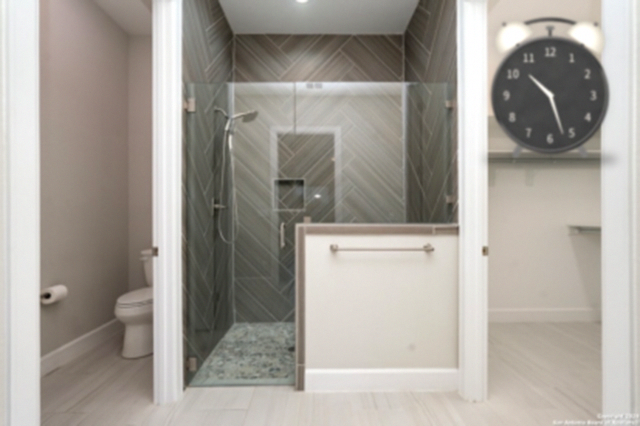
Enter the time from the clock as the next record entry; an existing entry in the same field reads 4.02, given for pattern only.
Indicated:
10.27
